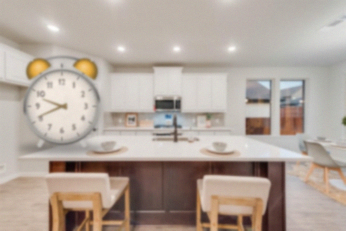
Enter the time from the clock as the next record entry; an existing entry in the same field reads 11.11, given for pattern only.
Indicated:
9.41
